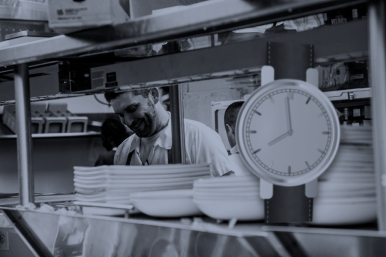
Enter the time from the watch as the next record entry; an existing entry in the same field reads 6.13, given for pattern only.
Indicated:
7.59
